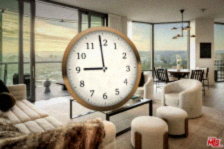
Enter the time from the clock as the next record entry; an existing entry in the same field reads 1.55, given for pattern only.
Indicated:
8.59
